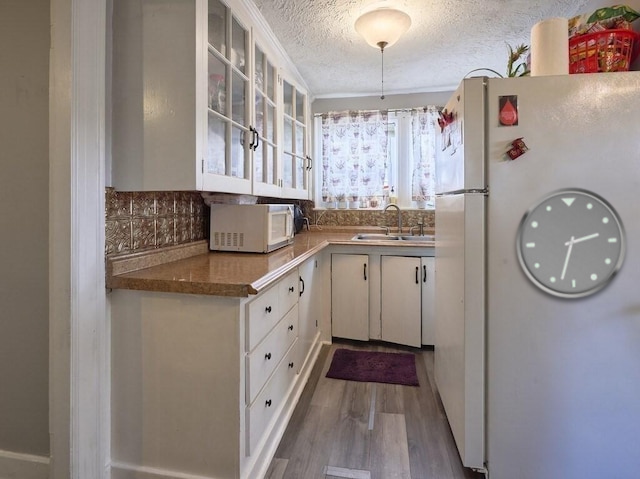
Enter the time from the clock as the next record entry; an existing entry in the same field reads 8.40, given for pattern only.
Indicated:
2.33
